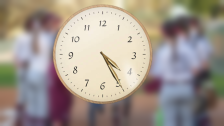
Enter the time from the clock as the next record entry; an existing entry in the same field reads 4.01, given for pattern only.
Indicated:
4.25
